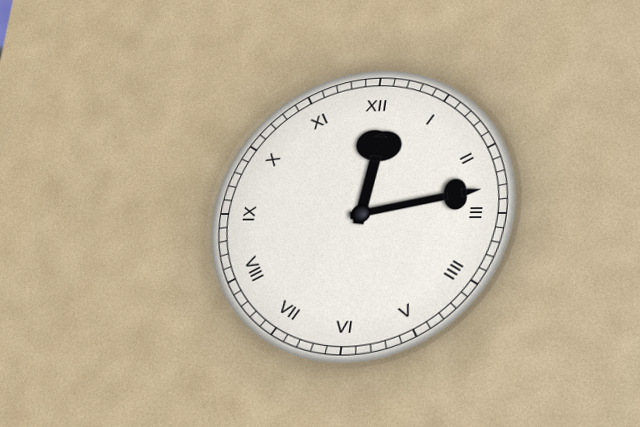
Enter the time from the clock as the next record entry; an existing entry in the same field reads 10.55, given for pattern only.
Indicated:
12.13
